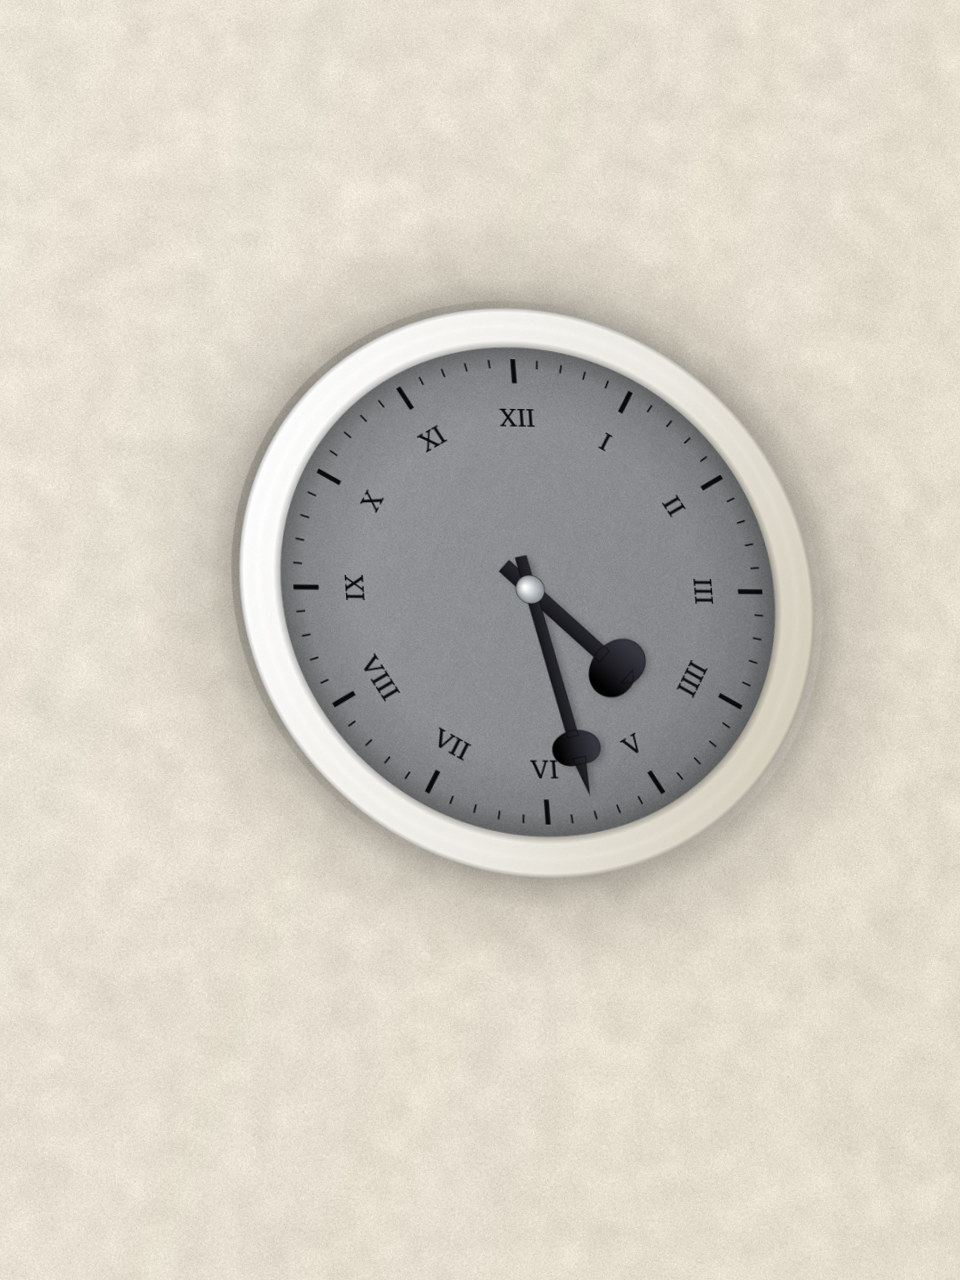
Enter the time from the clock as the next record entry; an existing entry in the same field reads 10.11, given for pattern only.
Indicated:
4.28
